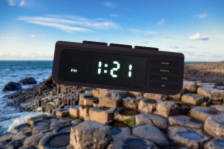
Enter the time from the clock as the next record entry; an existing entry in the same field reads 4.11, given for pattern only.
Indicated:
1.21
